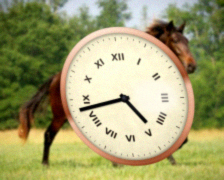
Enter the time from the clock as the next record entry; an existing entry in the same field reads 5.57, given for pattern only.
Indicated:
4.43
